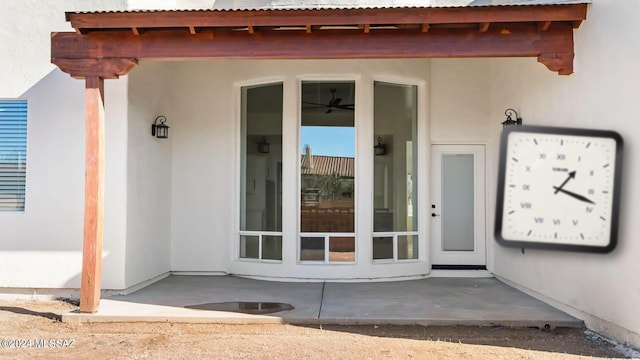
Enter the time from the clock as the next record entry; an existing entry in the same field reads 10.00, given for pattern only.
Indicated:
1.18
